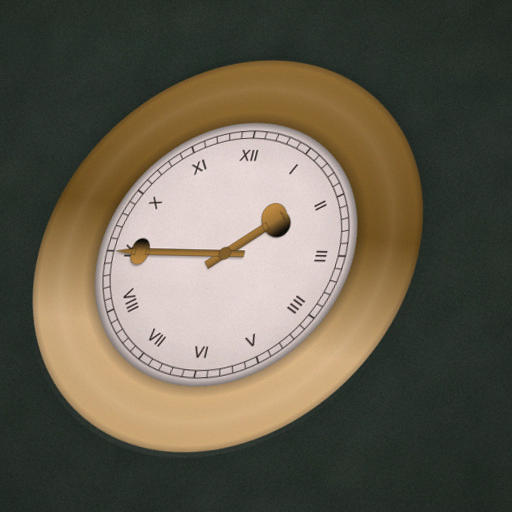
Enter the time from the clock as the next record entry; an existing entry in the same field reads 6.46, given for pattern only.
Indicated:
1.45
